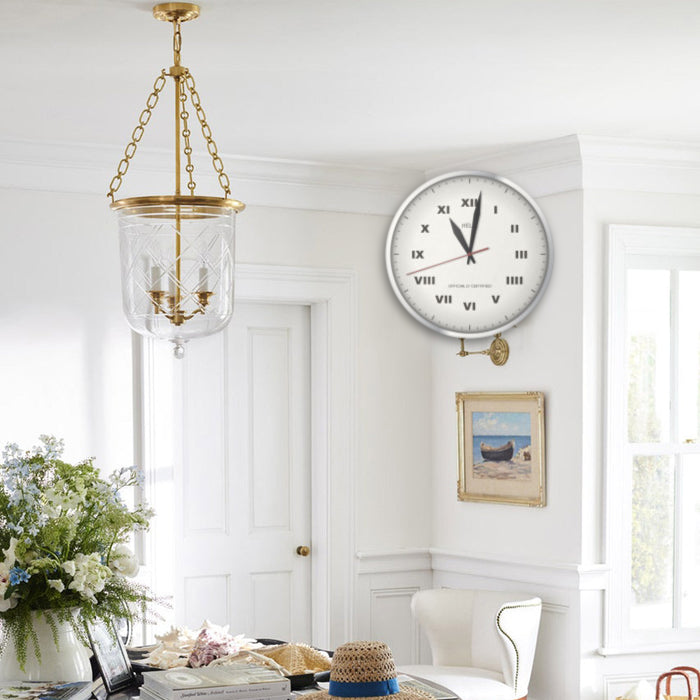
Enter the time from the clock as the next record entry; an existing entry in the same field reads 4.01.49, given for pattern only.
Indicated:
11.01.42
